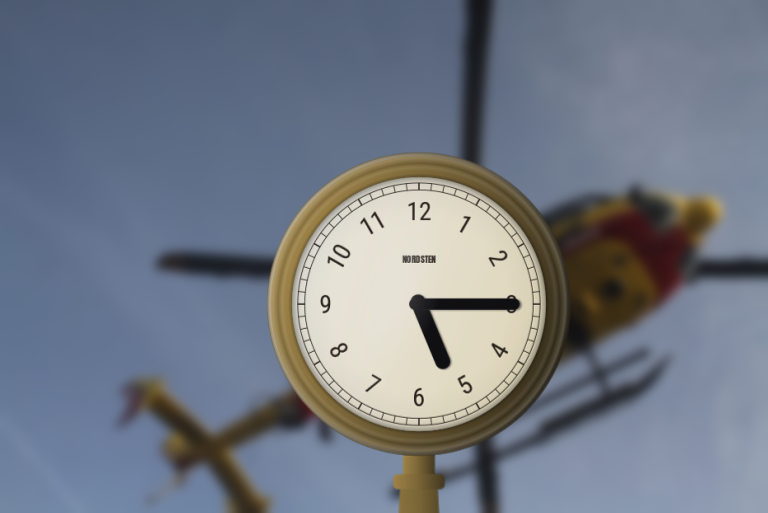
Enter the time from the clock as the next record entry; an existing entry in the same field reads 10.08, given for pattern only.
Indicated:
5.15
